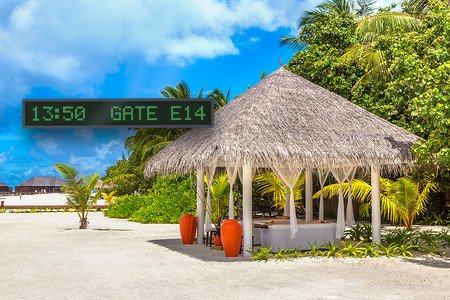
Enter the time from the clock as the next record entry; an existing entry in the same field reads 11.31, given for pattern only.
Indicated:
13.50
